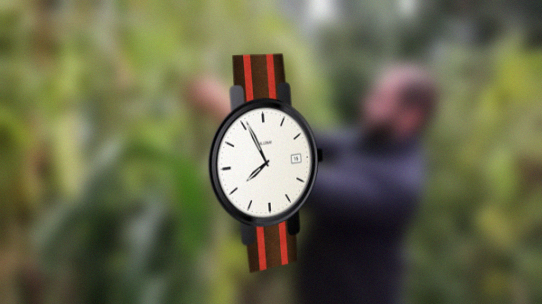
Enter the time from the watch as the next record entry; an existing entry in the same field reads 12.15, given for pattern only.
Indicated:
7.56
